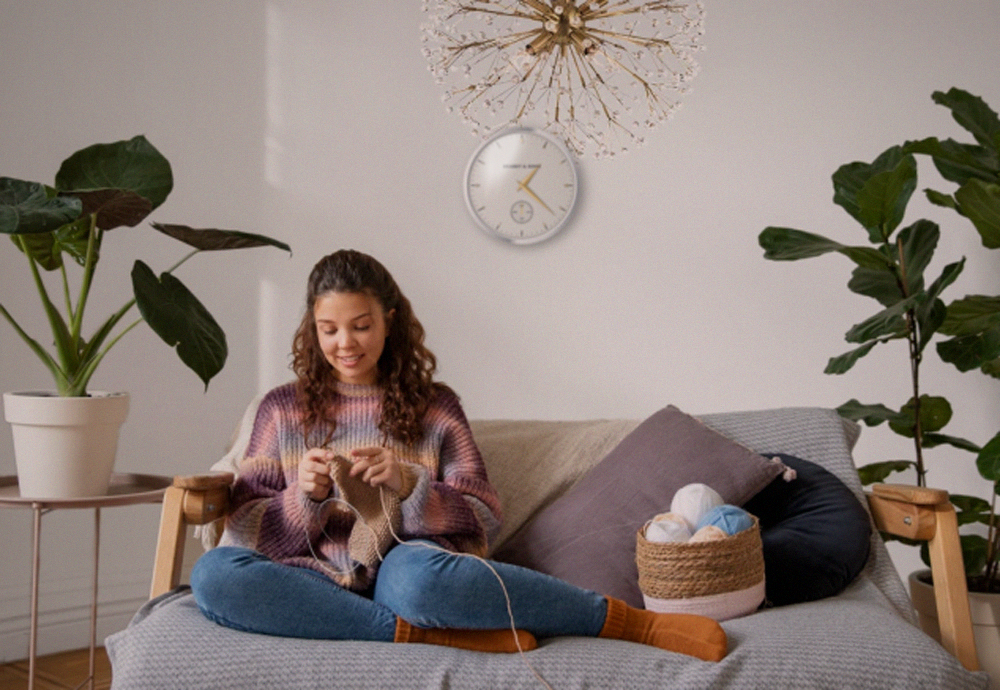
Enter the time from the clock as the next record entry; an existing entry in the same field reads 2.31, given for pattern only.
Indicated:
1.22
